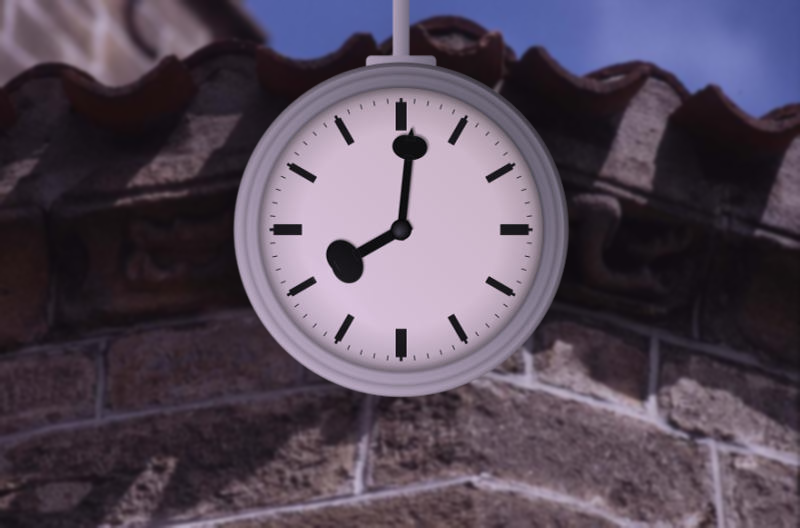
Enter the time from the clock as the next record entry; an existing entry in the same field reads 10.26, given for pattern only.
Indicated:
8.01
